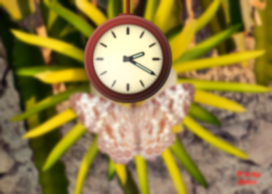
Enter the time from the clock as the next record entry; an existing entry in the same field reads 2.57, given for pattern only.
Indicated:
2.20
